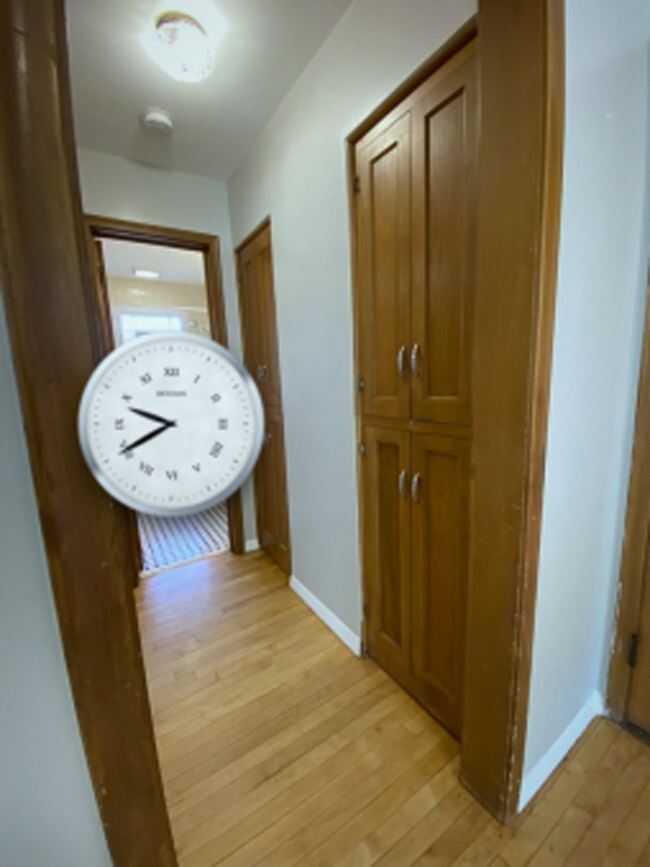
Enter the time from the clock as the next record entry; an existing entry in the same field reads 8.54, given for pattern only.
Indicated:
9.40
